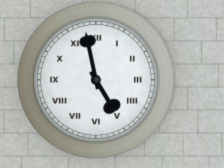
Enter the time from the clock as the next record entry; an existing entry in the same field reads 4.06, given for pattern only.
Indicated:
4.58
